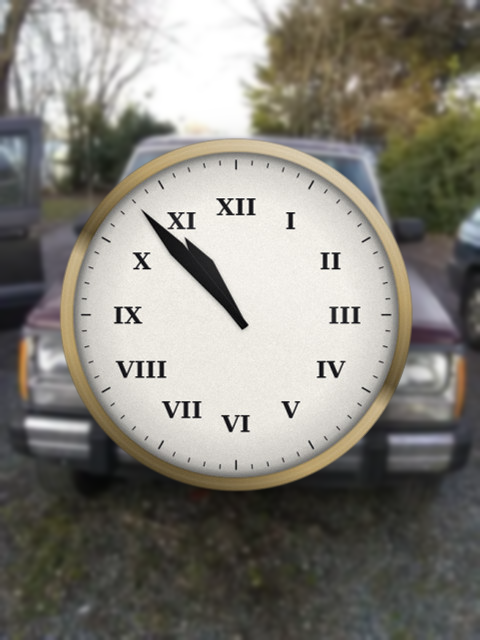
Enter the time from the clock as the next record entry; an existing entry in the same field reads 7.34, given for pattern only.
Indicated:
10.53
